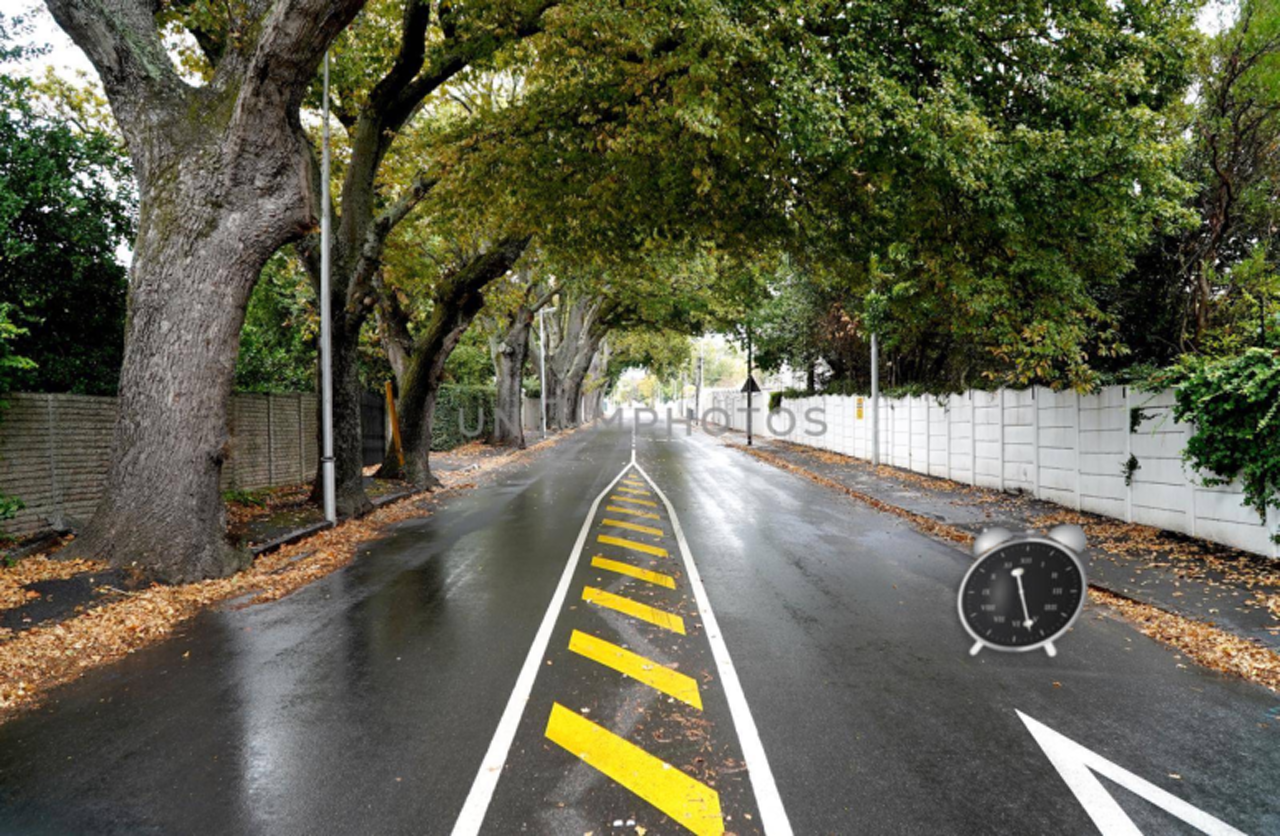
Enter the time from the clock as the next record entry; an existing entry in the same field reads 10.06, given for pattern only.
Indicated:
11.27
